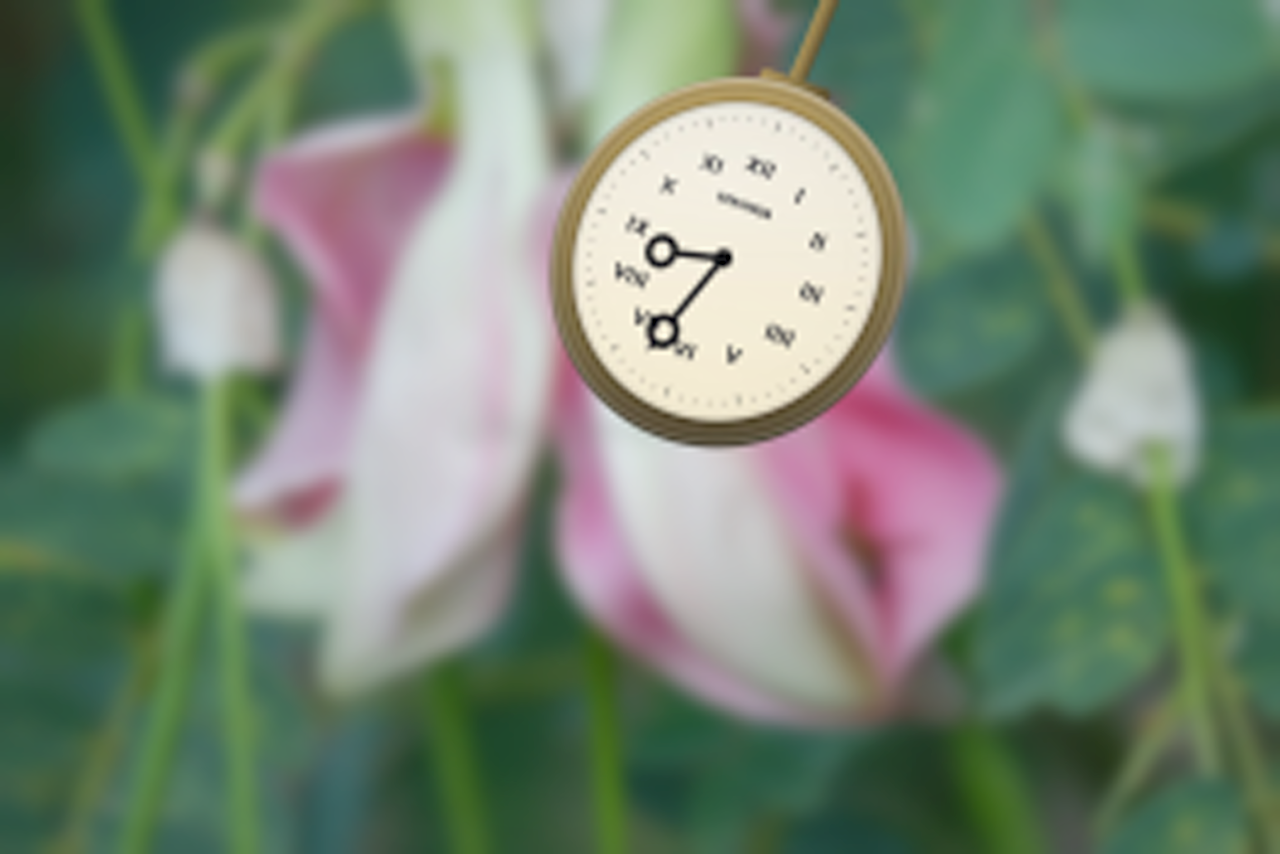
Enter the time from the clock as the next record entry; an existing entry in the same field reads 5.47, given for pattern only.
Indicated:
8.33
